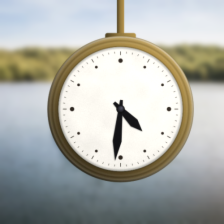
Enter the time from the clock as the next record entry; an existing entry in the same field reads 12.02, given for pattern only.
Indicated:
4.31
